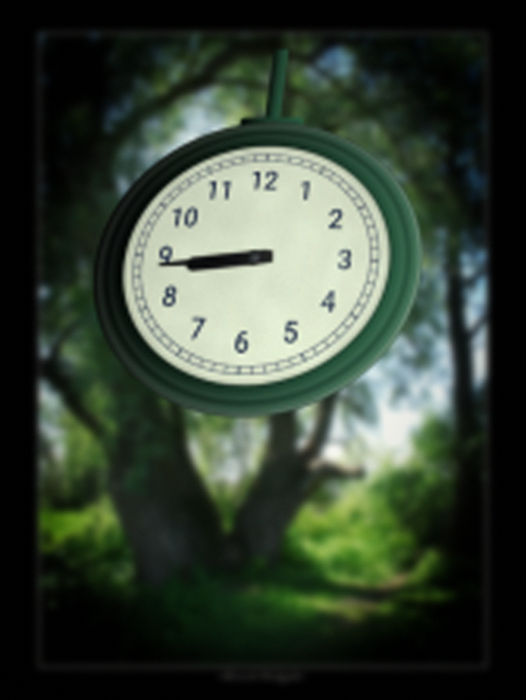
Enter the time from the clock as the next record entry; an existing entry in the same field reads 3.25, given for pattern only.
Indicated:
8.44
